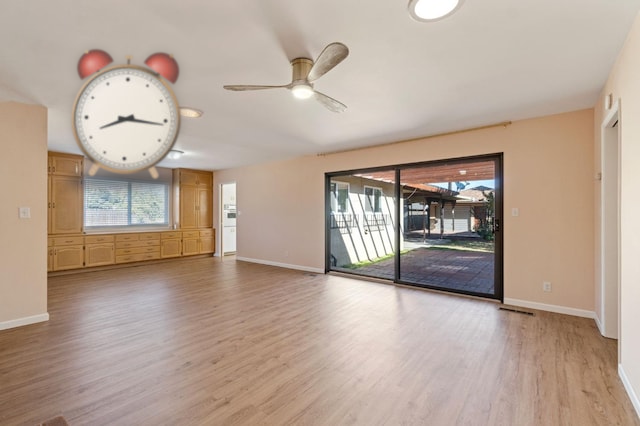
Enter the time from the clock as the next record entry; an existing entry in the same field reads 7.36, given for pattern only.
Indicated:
8.16
